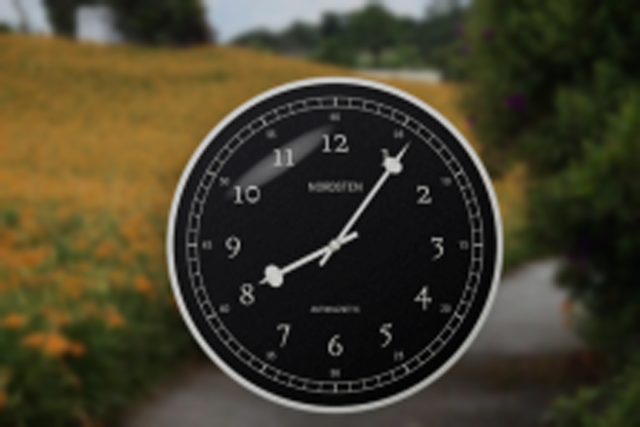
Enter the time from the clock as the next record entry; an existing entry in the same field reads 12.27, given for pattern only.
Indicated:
8.06
